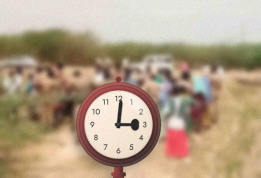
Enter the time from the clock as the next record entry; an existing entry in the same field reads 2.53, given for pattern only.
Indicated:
3.01
